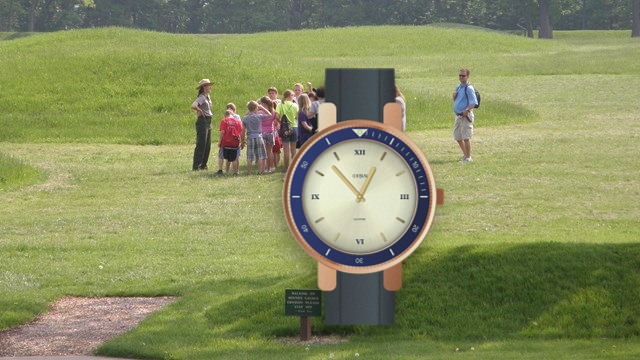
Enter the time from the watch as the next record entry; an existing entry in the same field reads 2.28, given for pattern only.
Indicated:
12.53
